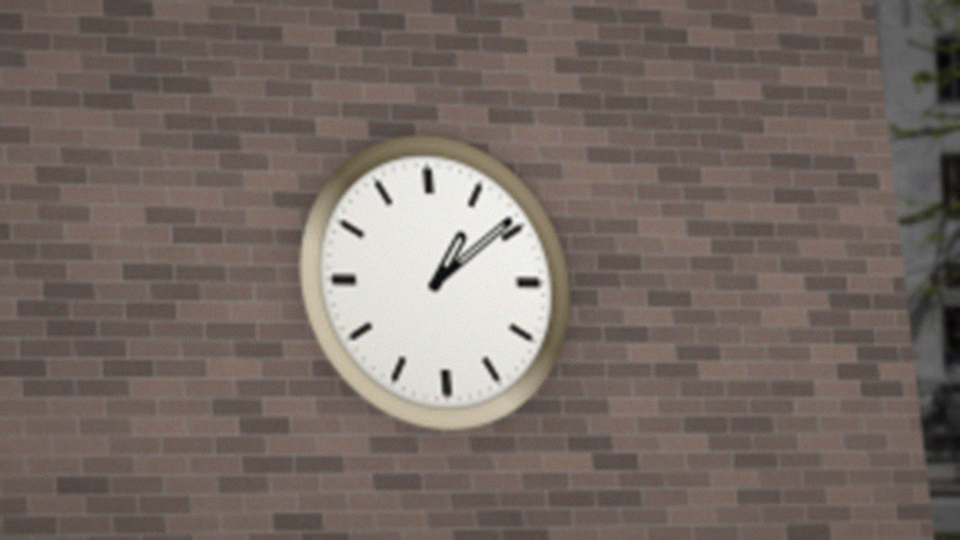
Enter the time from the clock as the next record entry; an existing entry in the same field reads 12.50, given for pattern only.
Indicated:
1.09
